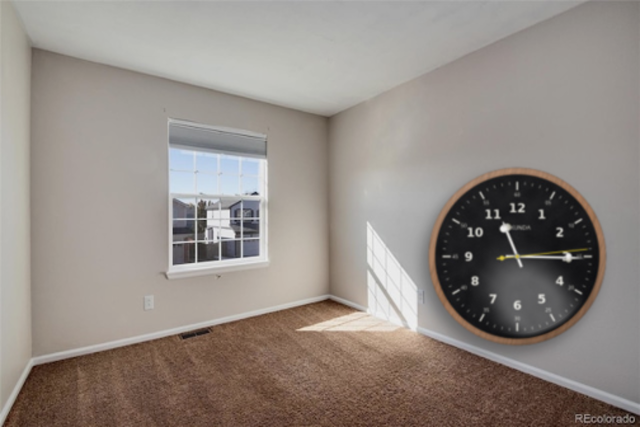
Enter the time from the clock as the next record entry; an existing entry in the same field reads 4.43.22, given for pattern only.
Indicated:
11.15.14
